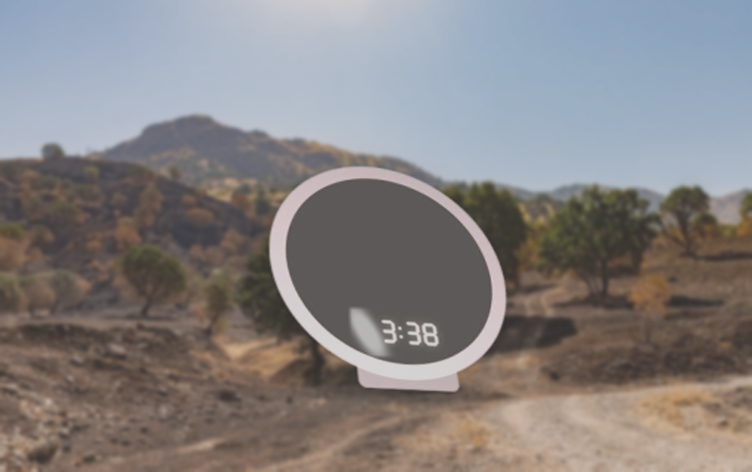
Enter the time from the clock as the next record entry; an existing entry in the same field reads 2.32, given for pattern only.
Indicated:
3.38
